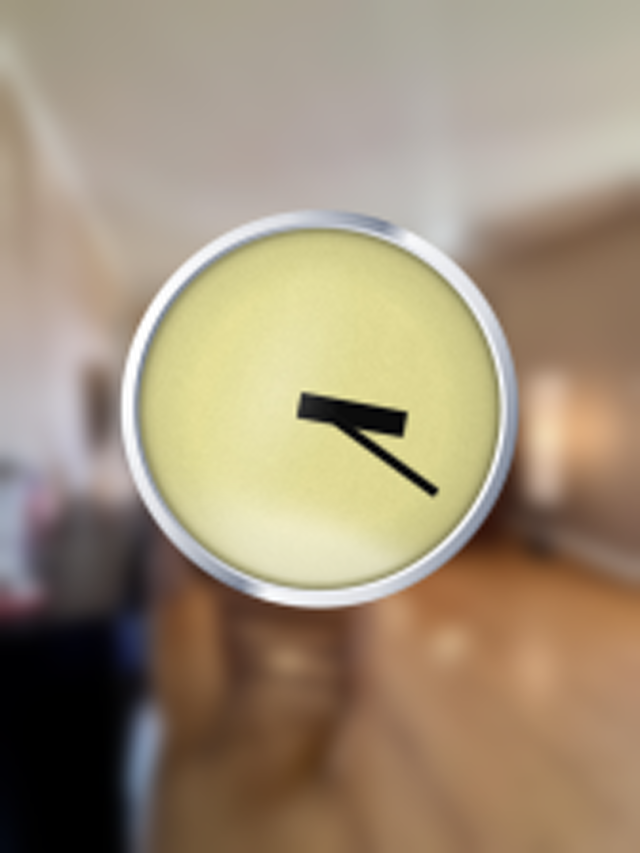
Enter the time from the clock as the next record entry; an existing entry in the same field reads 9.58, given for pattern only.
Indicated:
3.21
